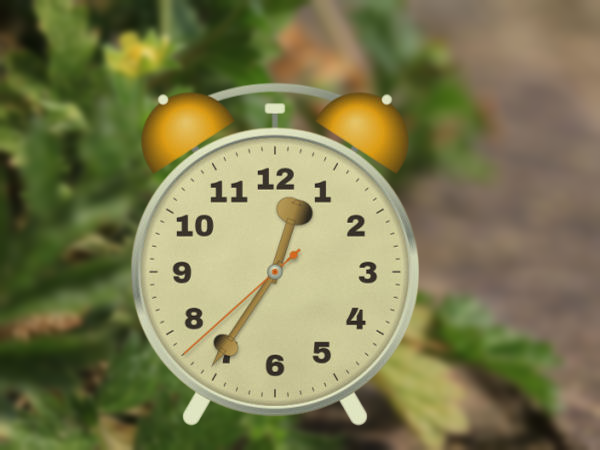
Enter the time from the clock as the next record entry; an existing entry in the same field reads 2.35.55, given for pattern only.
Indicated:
12.35.38
